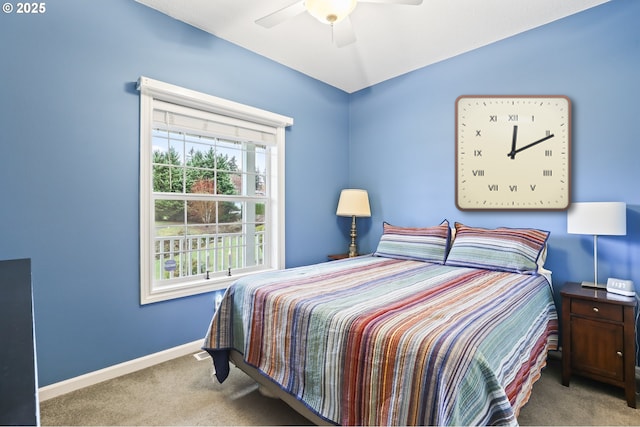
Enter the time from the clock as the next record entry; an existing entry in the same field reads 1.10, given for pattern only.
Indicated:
12.11
